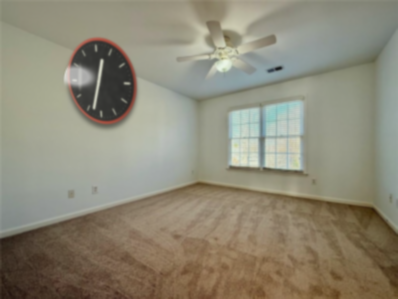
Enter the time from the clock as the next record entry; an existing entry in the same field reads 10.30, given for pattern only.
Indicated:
12.33
